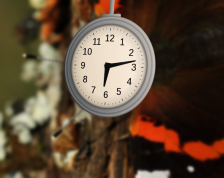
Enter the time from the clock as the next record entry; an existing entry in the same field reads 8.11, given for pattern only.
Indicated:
6.13
